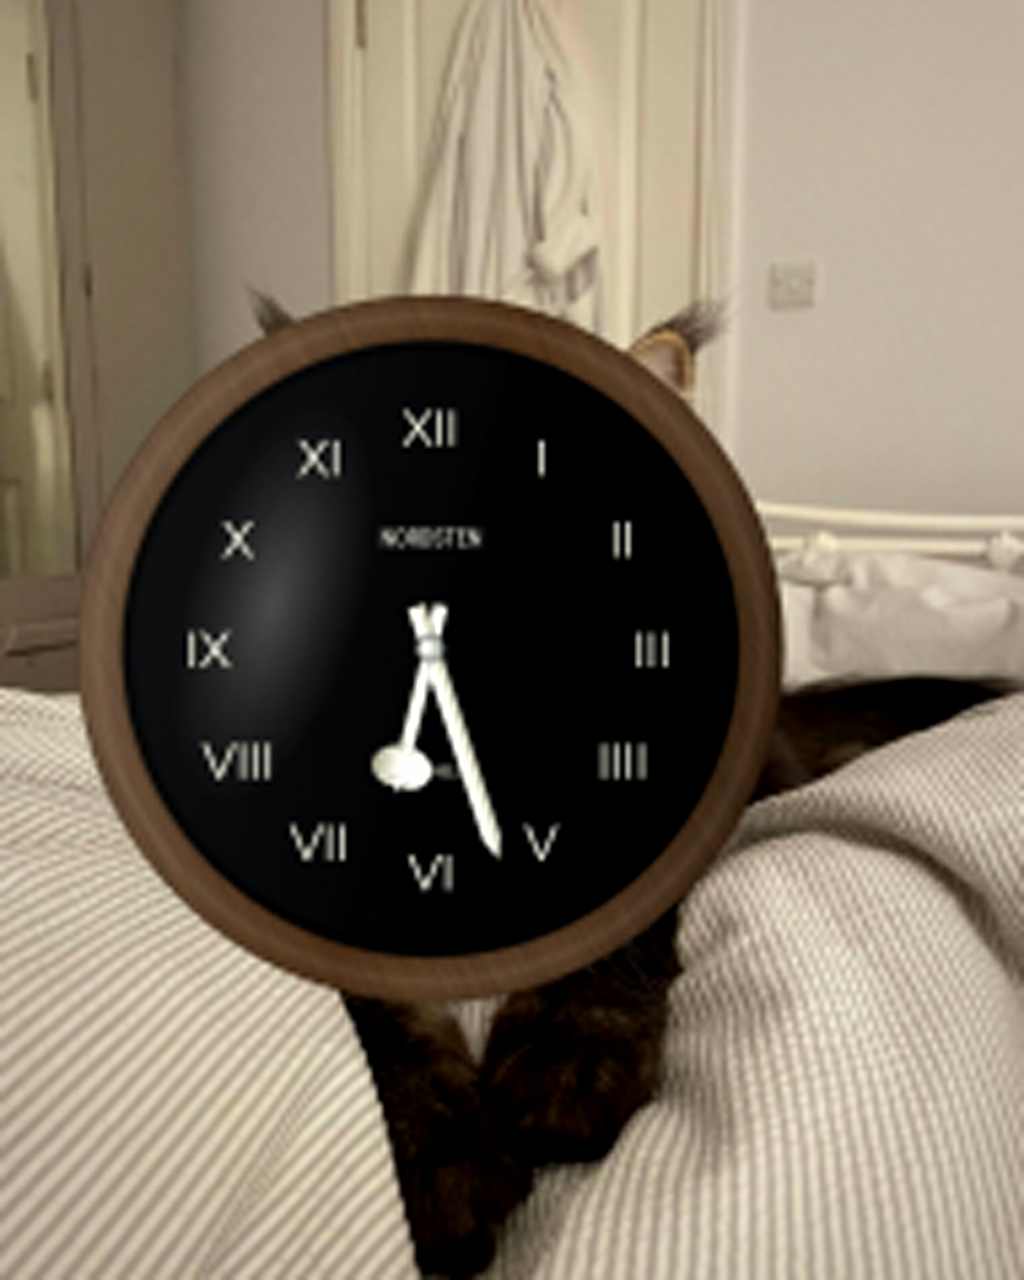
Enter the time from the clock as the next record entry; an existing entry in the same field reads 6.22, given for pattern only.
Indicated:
6.27
